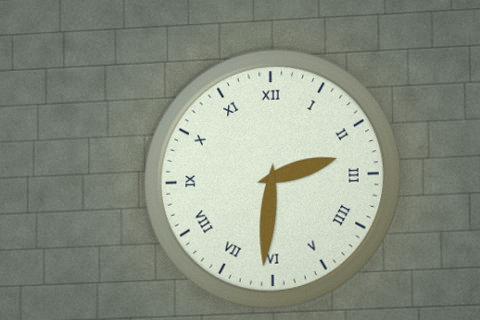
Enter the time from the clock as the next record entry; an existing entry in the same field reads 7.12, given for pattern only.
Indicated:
2.31
